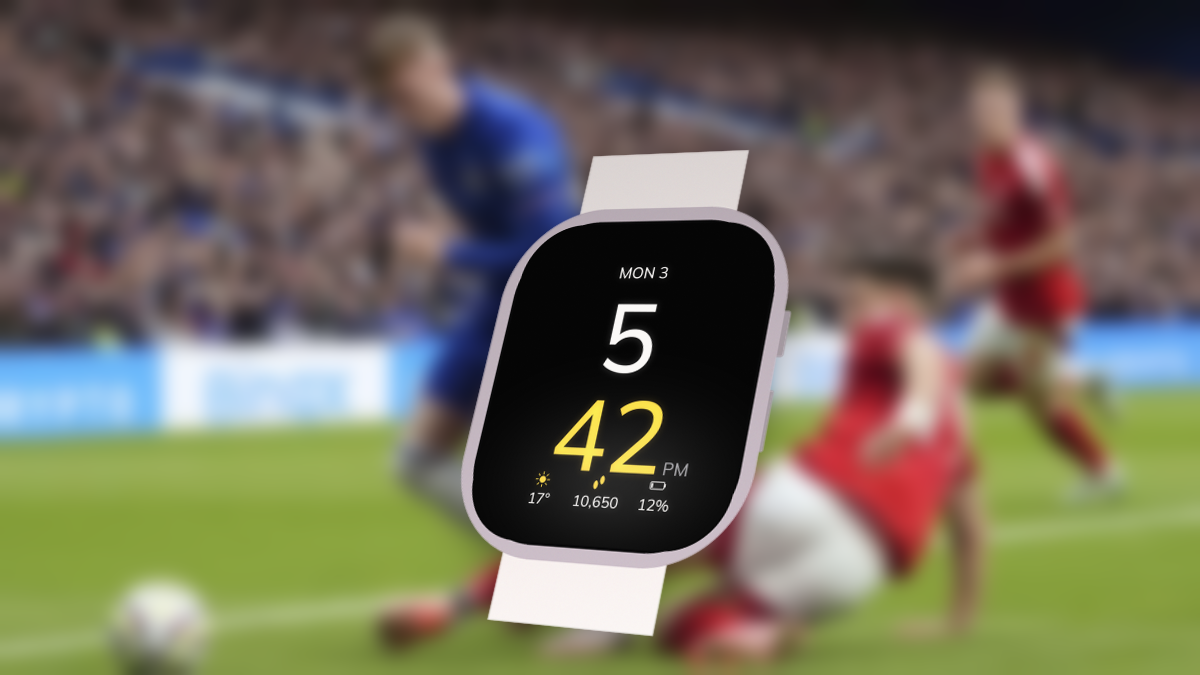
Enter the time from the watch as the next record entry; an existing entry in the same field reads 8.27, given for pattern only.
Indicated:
5.42
